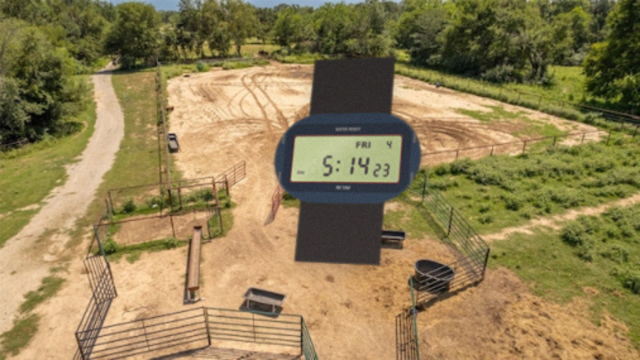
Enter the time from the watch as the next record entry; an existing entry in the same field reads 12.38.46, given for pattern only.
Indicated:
5.14.23
